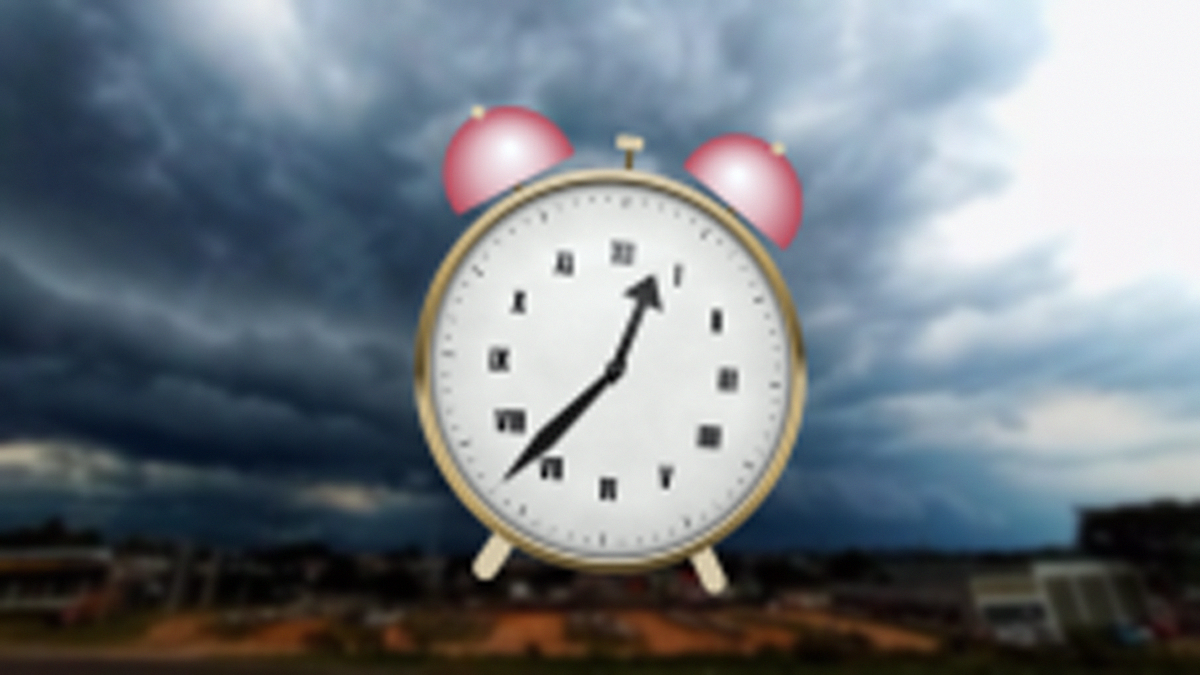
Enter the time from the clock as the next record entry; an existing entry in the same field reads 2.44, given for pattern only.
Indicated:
12.37
